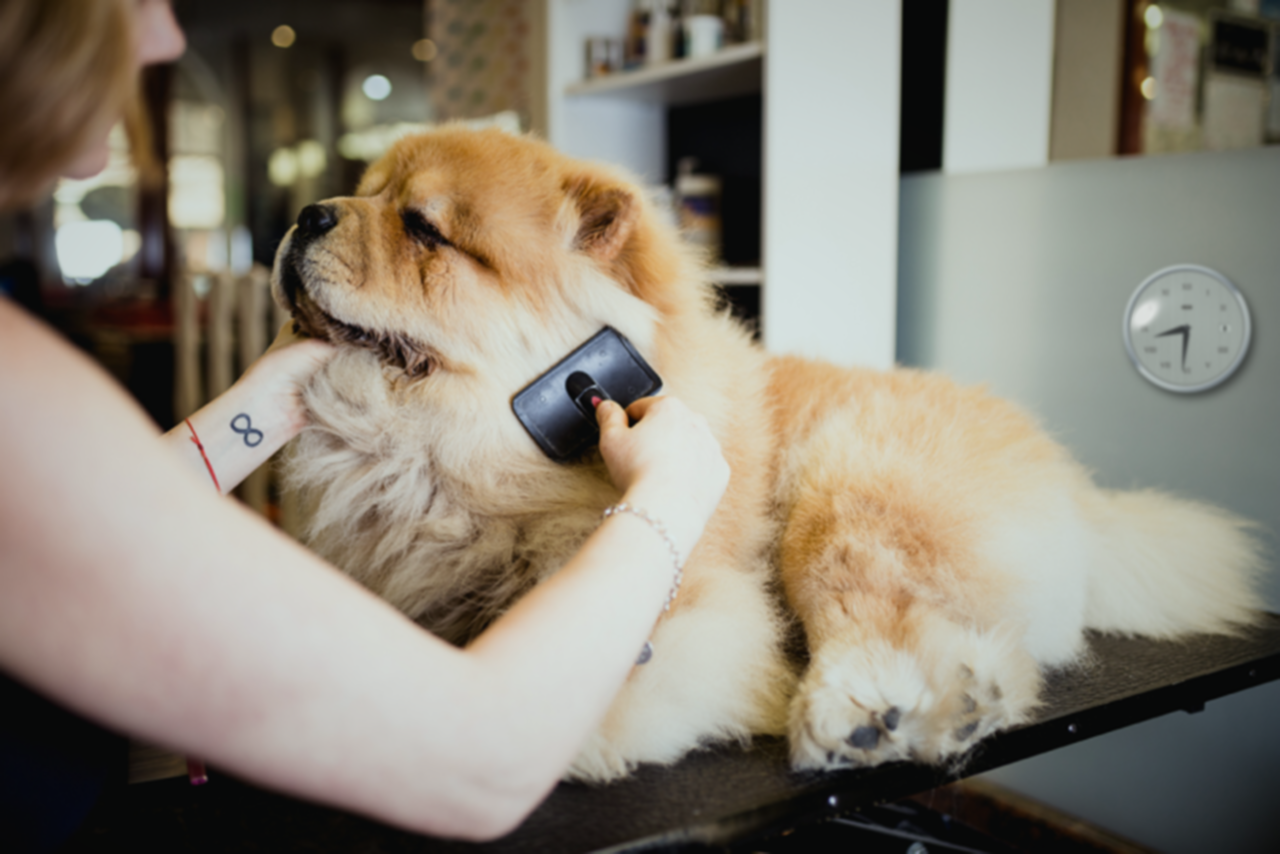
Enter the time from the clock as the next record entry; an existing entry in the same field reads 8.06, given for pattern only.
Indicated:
8.31
